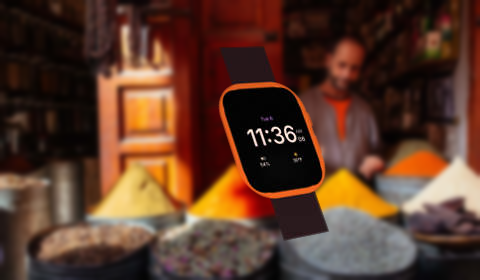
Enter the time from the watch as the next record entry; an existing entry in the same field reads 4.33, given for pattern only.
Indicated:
11.36
